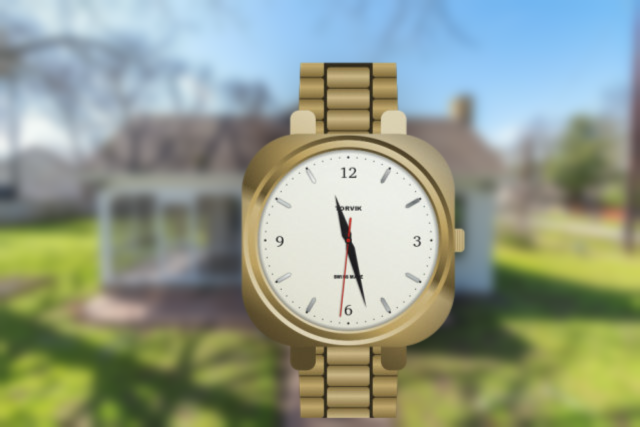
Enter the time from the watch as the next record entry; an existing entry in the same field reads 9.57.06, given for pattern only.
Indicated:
11.27.31
